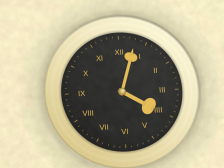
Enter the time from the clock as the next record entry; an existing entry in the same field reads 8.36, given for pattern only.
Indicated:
4.03
